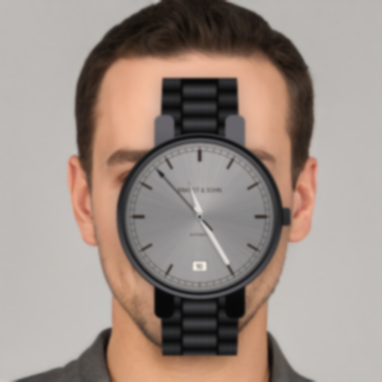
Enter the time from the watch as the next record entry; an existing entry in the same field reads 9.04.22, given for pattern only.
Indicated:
11.24.53
